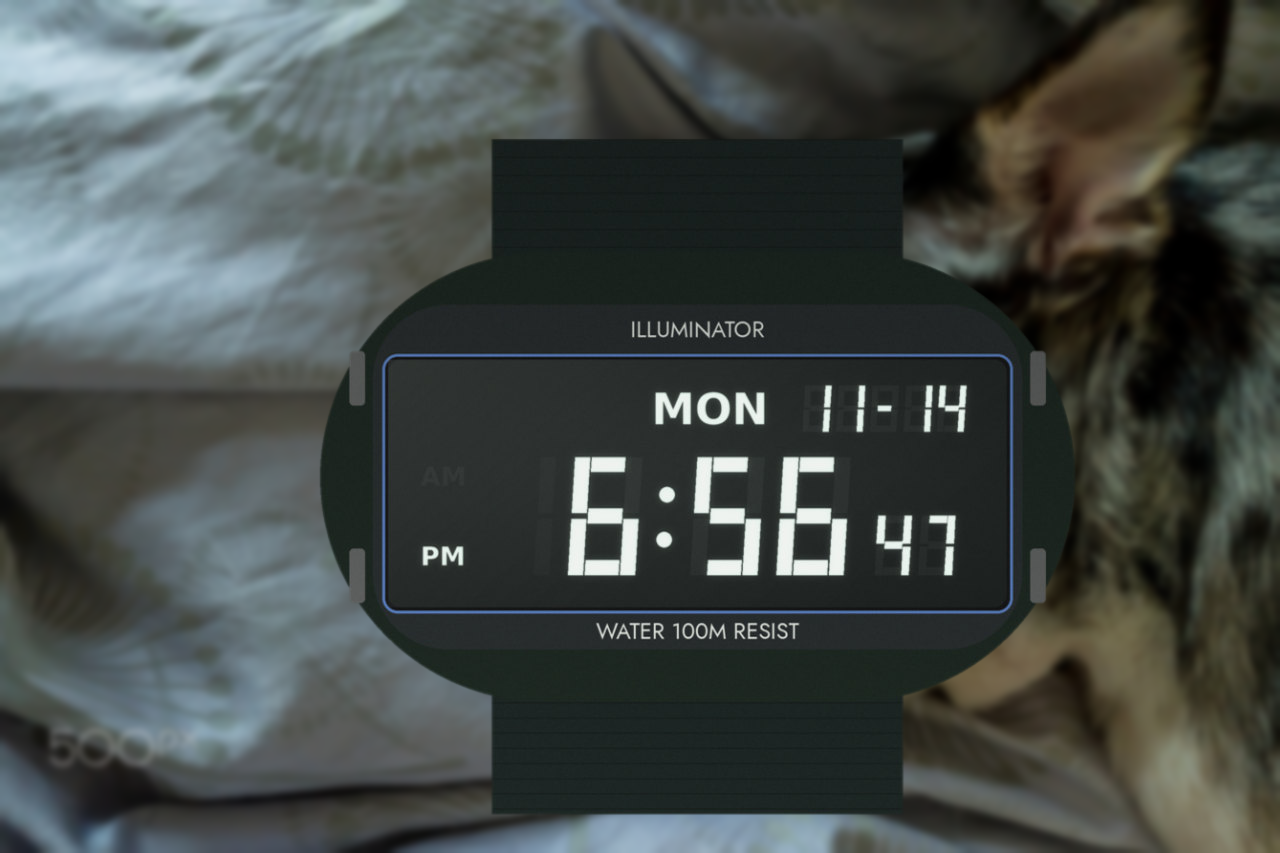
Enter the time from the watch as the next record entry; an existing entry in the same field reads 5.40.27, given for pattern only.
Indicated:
6.56.47
